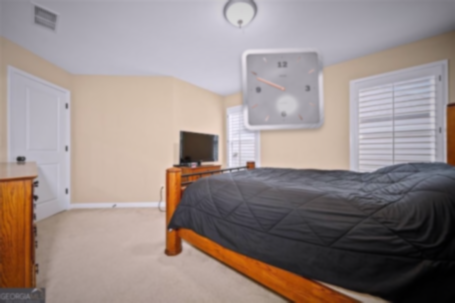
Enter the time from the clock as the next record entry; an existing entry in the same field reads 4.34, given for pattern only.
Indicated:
9.49
